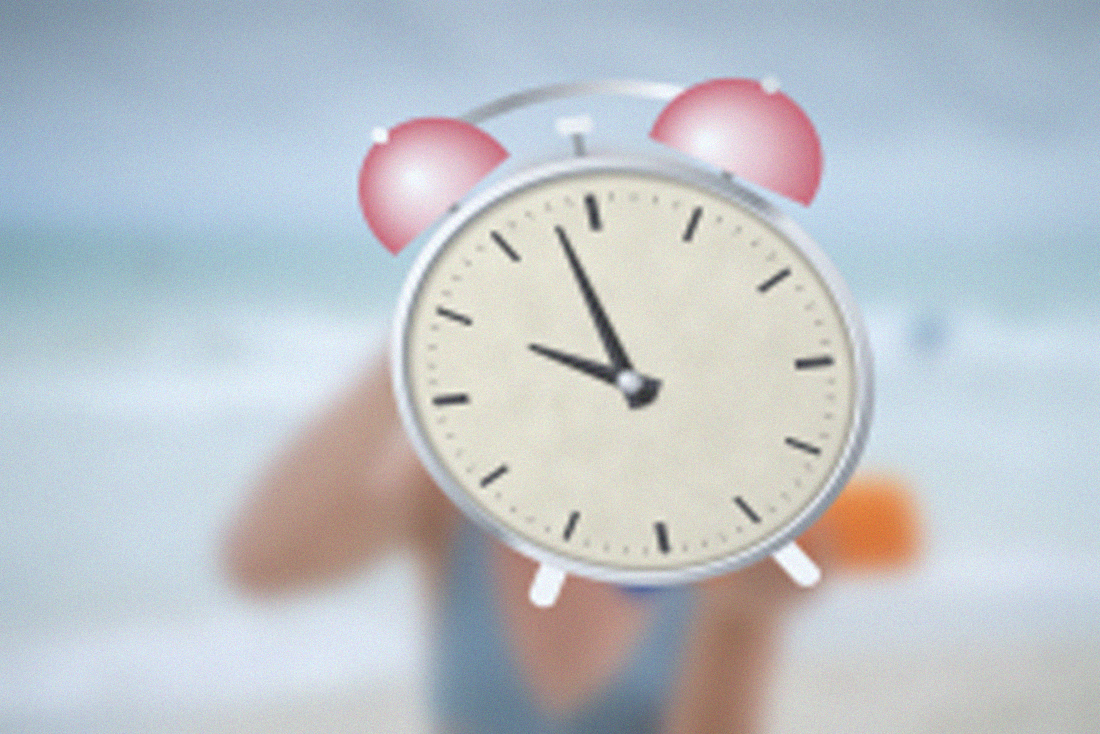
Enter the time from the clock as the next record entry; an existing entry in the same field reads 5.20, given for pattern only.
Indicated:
9.58
